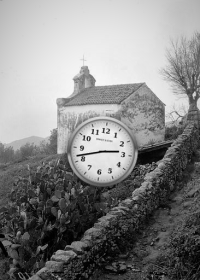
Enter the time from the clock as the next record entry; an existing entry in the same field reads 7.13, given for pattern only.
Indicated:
2.42
